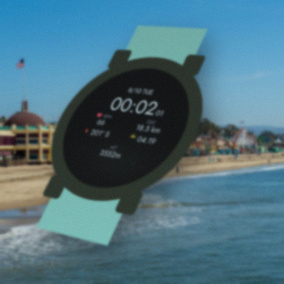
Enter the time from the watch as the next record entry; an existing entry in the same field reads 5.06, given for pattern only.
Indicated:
0.02
